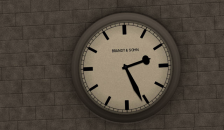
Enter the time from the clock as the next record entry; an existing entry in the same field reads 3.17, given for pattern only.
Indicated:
2.26
